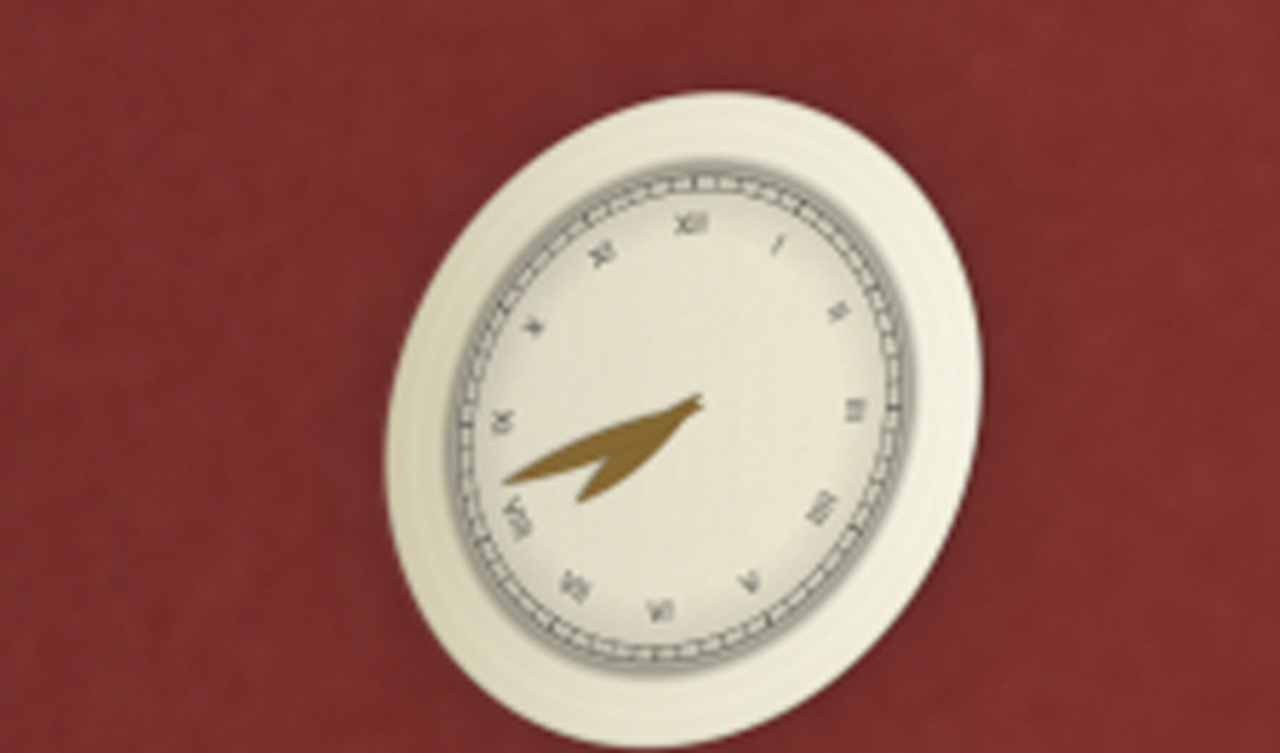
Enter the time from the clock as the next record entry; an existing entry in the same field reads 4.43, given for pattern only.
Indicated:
7.42
